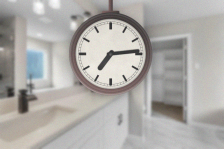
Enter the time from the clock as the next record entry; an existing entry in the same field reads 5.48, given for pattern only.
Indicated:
7.14
